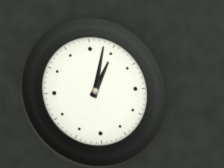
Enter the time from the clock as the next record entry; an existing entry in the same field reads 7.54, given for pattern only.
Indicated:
1.03
